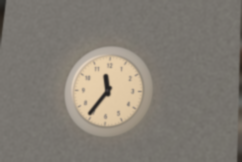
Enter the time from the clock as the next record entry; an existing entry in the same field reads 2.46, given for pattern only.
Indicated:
11.36
